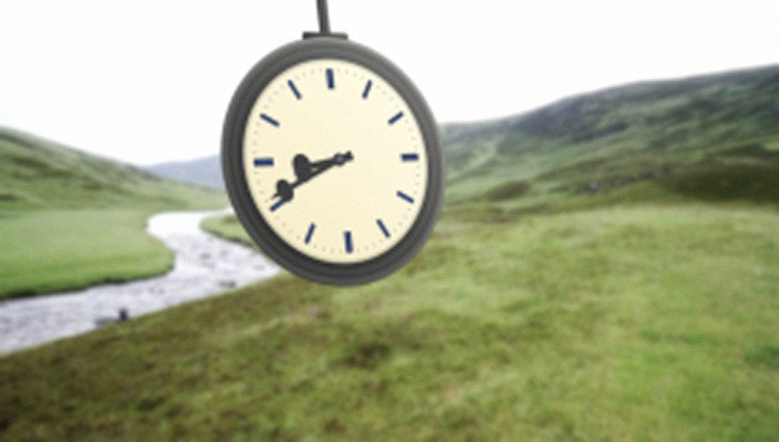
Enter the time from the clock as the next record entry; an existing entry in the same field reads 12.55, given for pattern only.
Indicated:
8.41
